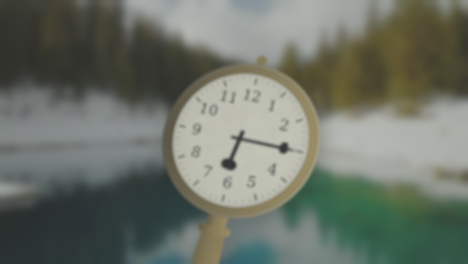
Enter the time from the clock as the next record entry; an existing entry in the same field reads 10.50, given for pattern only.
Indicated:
6.15
